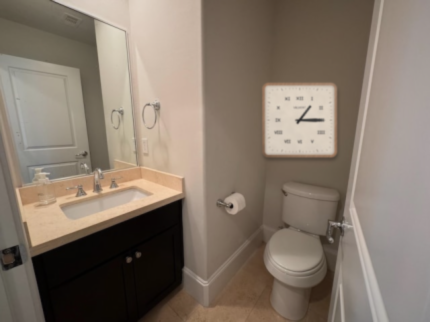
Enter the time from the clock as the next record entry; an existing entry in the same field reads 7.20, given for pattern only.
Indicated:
1.15
